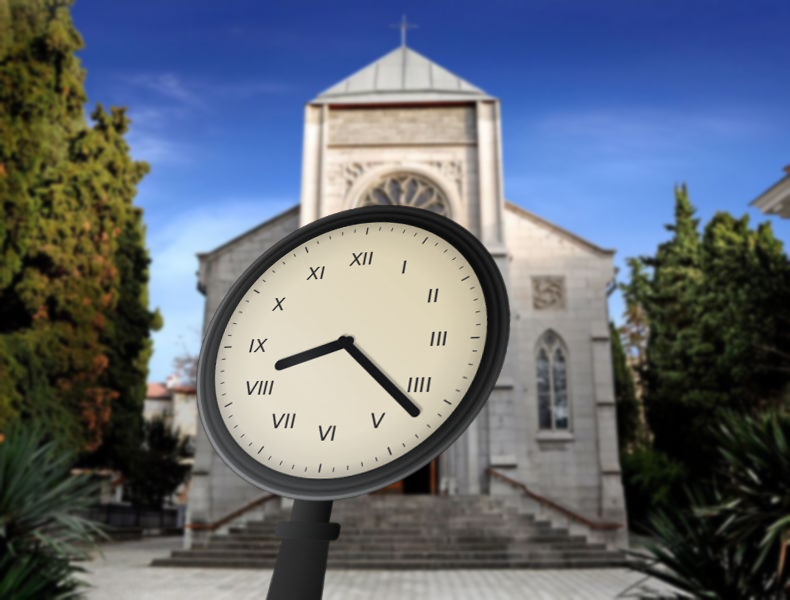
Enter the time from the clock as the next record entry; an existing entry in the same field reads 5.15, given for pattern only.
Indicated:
8.22
